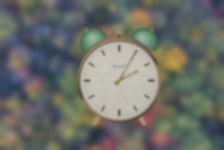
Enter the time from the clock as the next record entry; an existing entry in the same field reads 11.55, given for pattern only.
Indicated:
2.05
